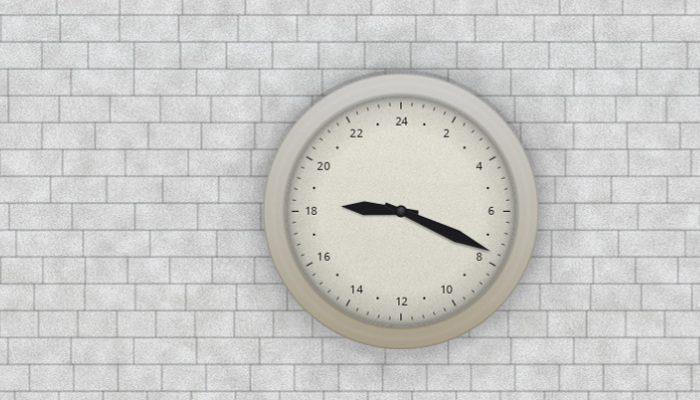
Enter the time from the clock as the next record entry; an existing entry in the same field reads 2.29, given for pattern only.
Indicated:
18.19
